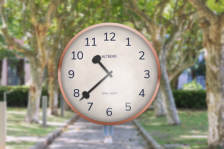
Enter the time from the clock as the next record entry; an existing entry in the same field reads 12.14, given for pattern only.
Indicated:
10.38
